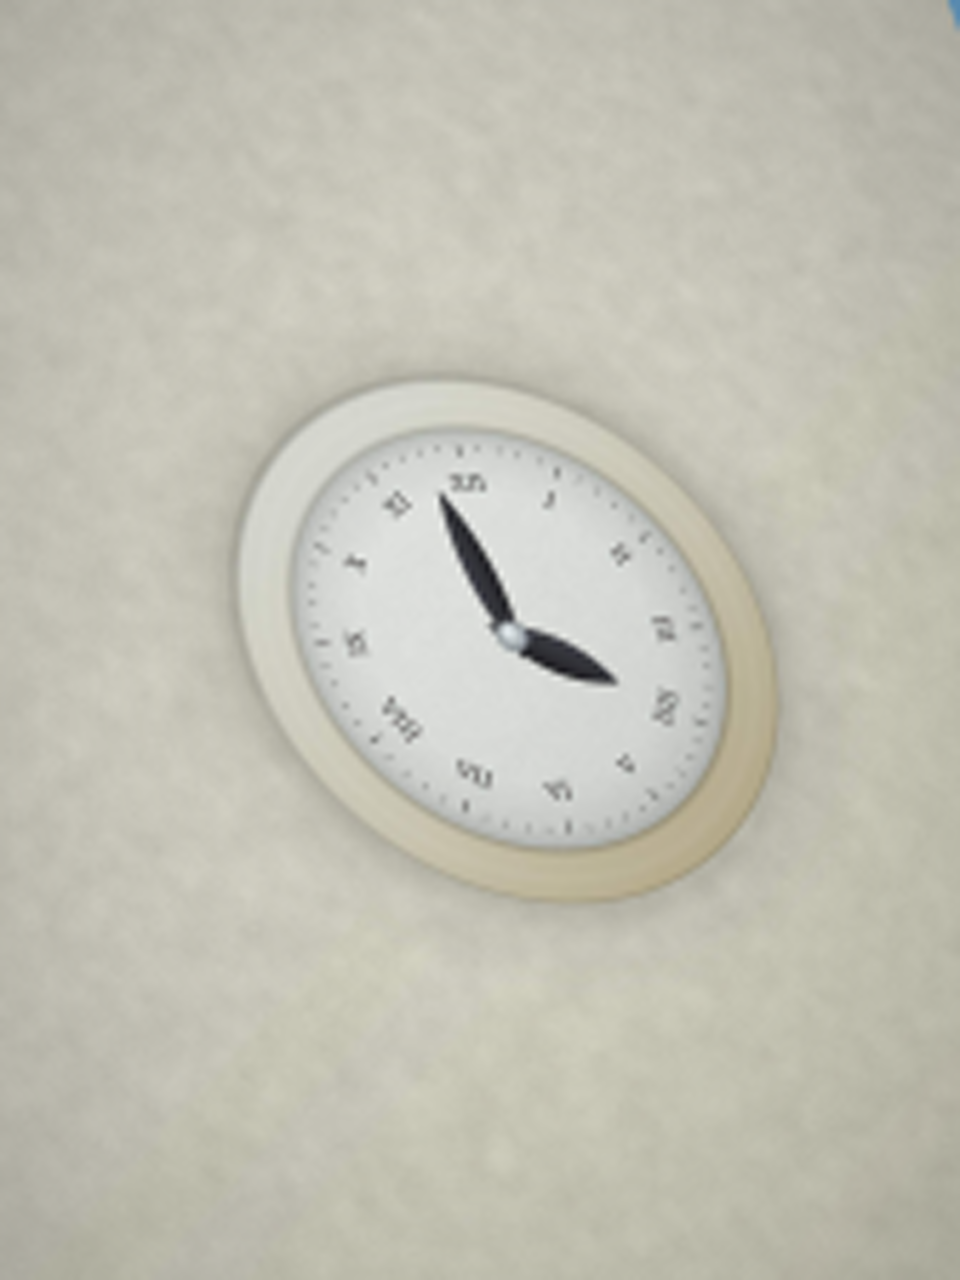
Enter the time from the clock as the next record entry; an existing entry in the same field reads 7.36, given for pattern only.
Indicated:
3.58
